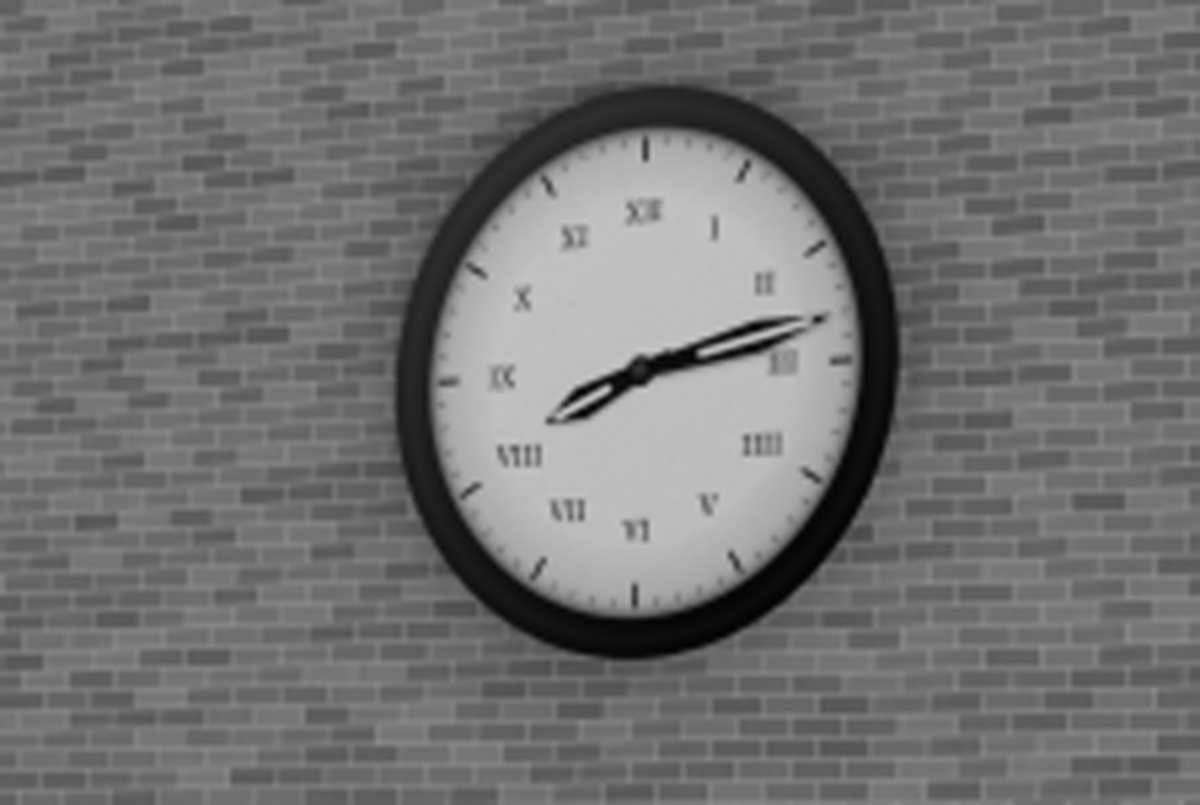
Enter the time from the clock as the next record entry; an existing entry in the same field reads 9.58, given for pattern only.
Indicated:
8.13
